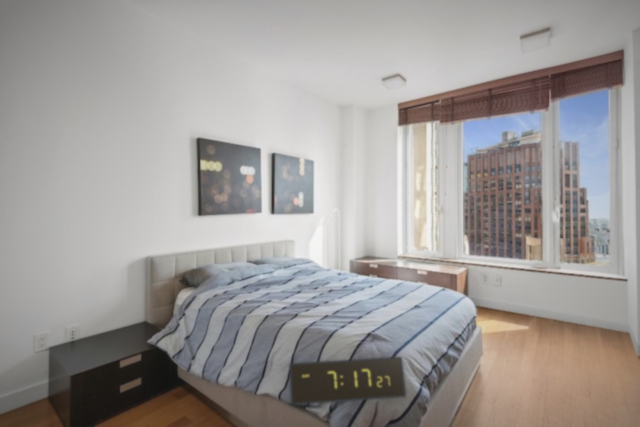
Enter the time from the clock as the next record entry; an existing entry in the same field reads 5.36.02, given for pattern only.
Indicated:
7.17.27
